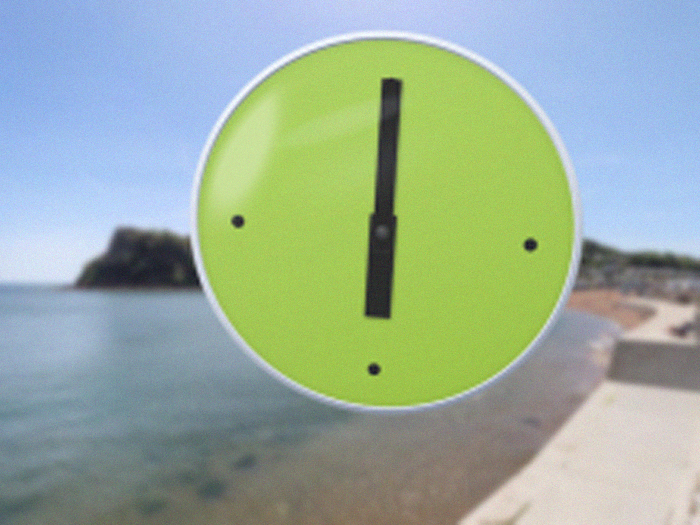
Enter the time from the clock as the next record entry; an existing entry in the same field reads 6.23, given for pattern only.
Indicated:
6.00
